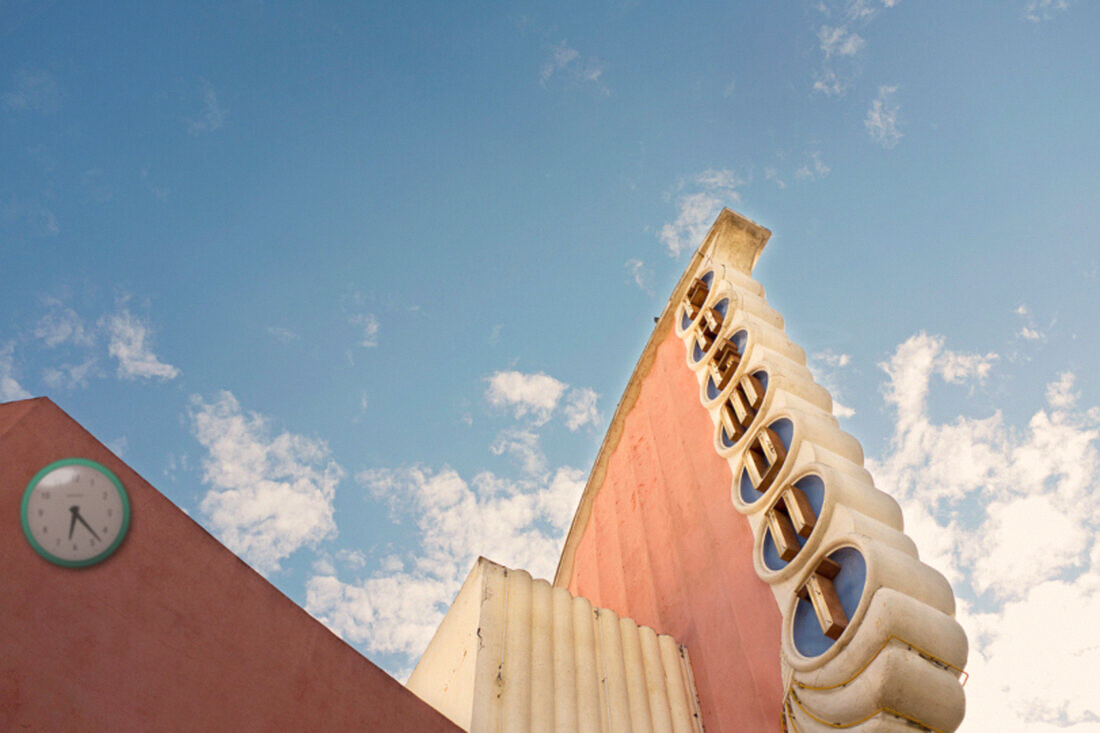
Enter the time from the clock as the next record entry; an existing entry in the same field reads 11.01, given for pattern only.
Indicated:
6.23
